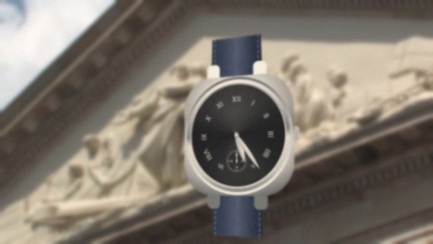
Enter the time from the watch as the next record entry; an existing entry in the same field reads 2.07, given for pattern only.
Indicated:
5.24
